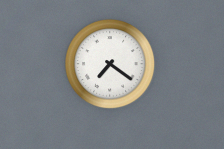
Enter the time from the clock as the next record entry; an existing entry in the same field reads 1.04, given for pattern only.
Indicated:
7.21
